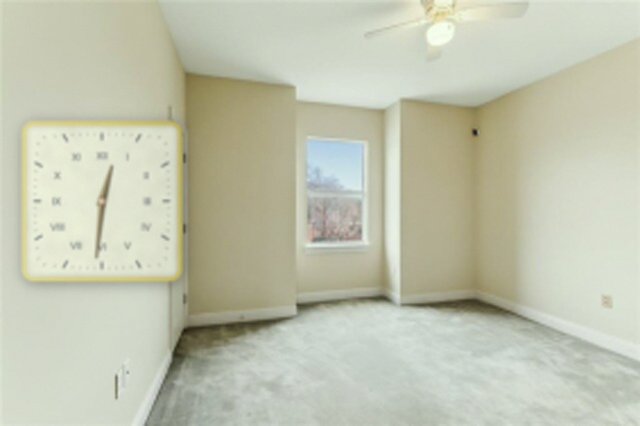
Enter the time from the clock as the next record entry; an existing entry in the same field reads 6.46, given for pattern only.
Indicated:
12.31
